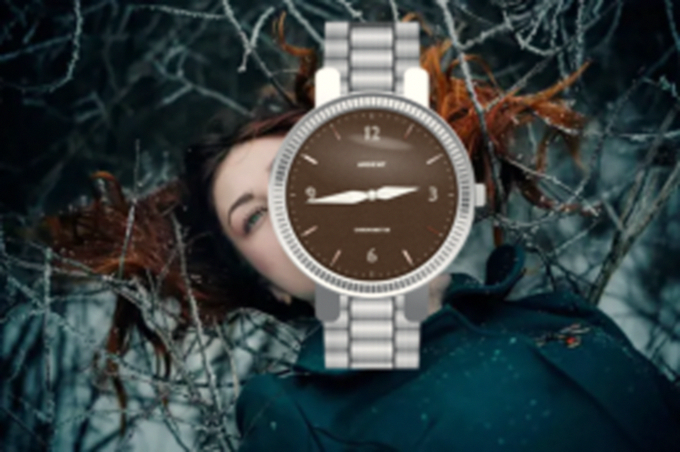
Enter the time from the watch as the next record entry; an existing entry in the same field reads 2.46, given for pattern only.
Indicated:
2.44
